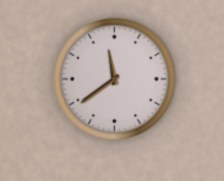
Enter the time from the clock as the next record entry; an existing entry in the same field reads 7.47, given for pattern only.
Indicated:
11.39
